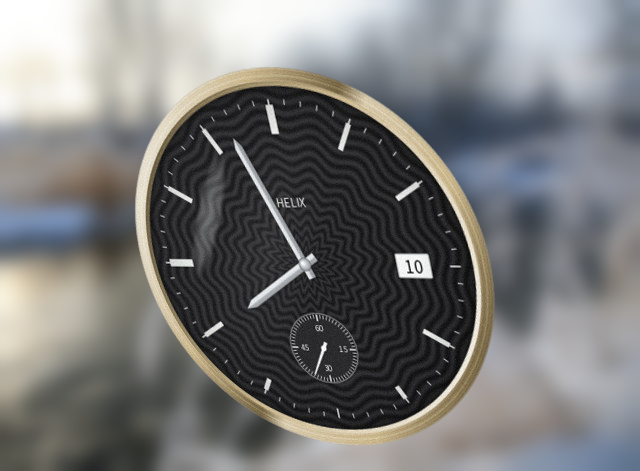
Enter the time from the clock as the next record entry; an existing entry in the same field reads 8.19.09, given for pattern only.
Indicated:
7.56.35
